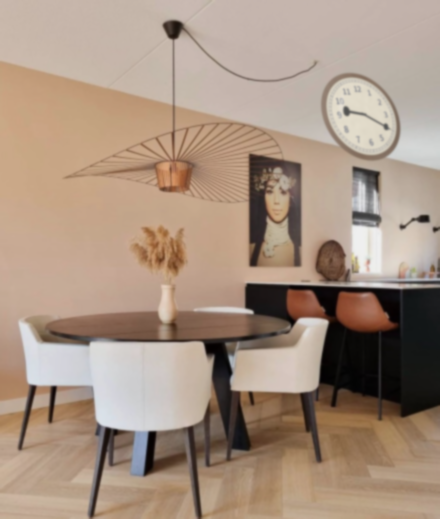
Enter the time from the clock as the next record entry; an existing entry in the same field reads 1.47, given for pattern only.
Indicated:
9.20
